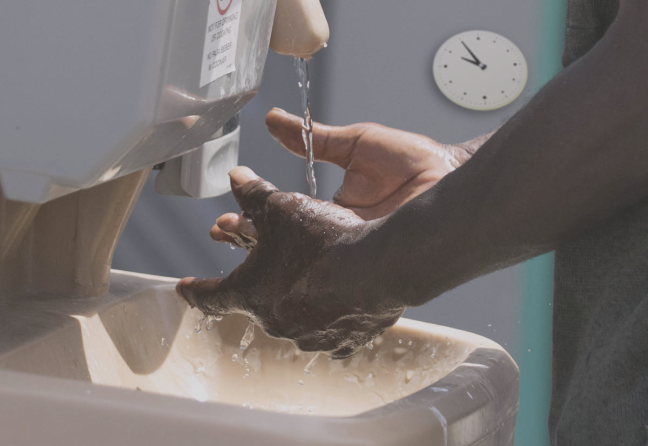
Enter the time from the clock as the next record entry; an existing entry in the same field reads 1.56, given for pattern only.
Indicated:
9.55
